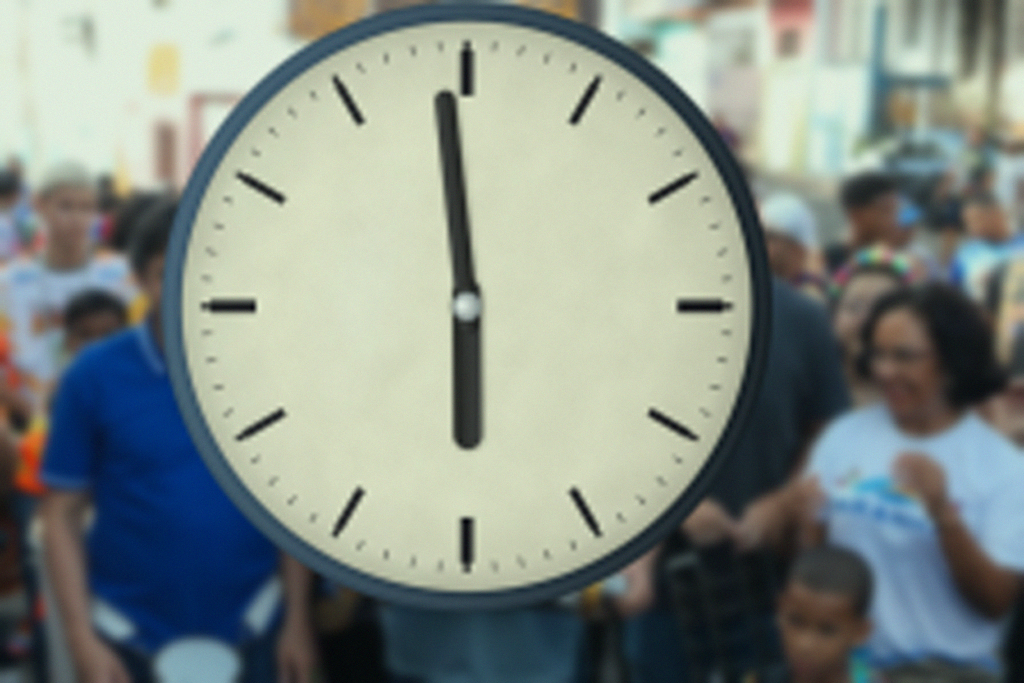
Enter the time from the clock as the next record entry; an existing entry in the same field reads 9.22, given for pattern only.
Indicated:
5.59
